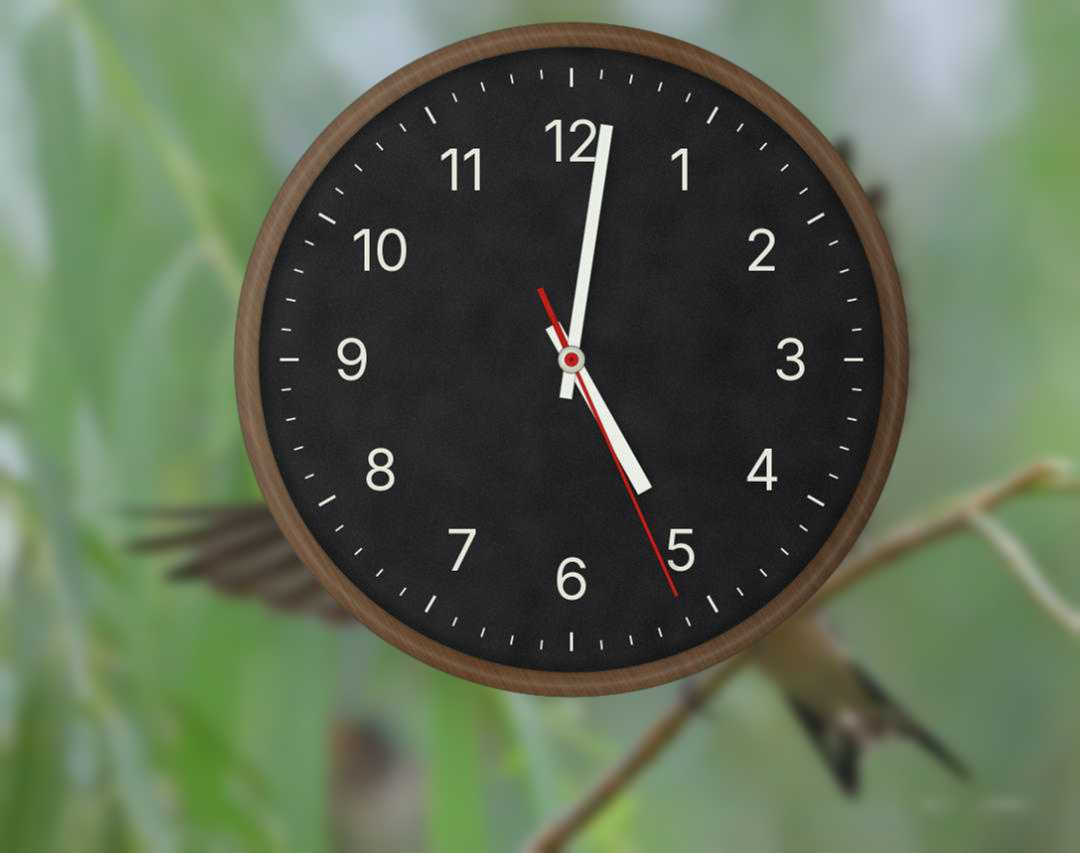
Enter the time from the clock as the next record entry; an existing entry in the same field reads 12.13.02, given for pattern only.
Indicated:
5.01.26
